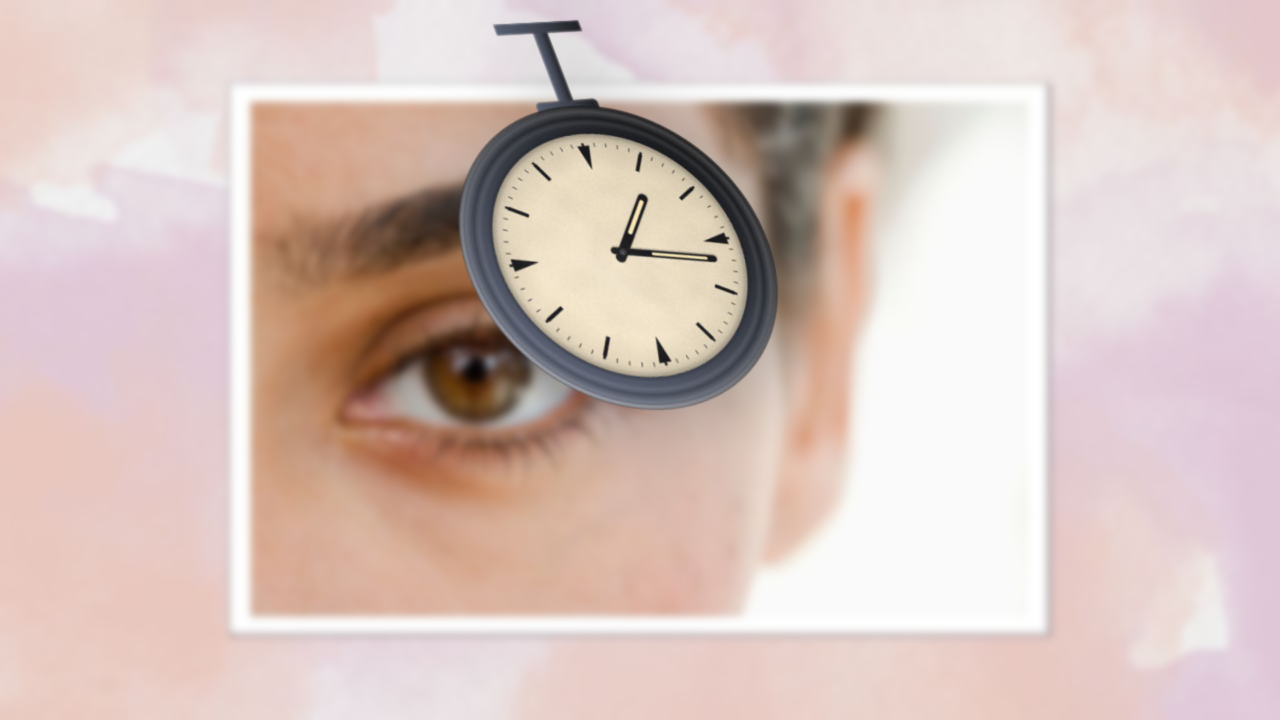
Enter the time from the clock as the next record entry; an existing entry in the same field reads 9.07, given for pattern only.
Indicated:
1.17
